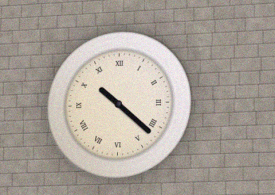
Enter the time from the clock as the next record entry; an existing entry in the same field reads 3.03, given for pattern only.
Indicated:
10.22
